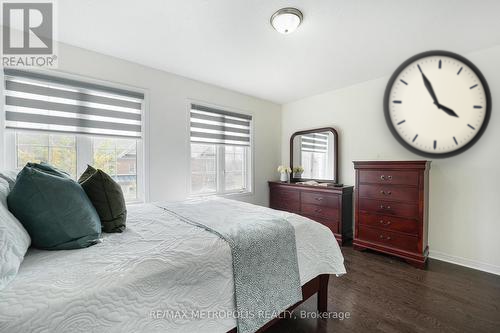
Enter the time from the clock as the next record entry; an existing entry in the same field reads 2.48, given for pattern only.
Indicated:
3.55
